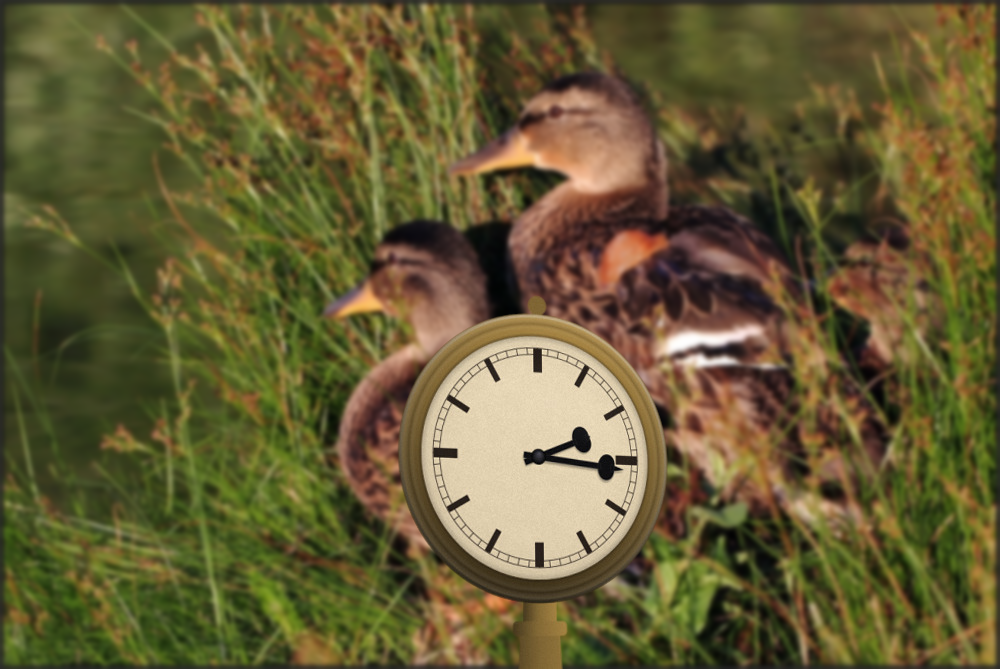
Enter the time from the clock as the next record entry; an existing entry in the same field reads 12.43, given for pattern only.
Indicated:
2.16
